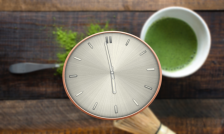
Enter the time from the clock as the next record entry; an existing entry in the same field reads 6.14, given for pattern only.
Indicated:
5.59
